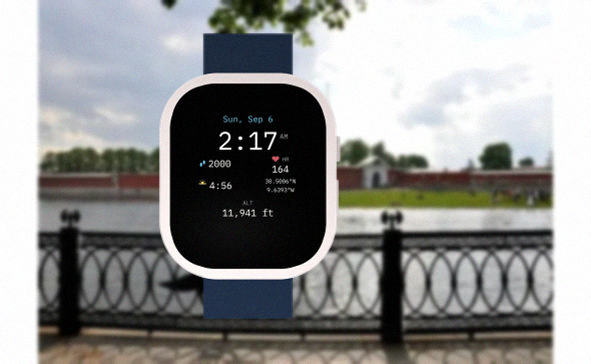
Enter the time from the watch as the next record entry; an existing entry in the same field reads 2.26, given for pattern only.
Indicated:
2.17
